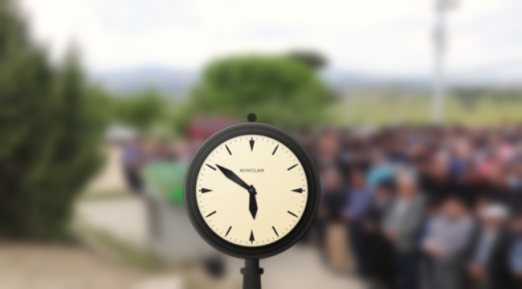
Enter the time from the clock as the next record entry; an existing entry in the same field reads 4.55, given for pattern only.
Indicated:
5.51
